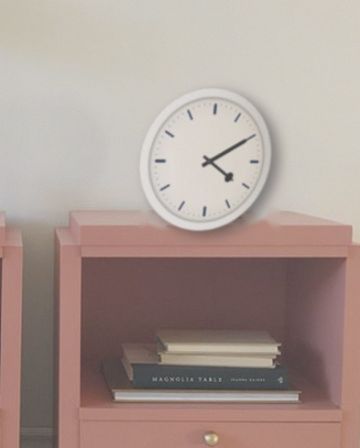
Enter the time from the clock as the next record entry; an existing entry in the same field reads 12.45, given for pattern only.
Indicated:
4.10
